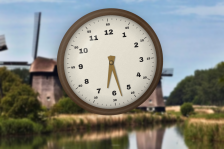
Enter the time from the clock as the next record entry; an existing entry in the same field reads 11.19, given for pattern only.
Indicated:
6.28
